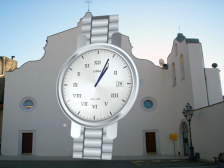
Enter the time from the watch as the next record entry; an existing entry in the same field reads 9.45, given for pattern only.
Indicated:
1.04
